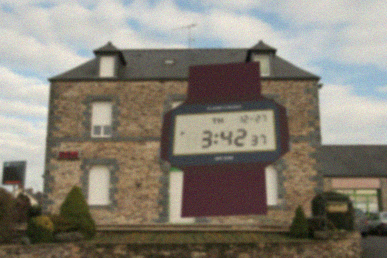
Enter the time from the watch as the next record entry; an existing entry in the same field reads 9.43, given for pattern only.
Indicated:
3.42
